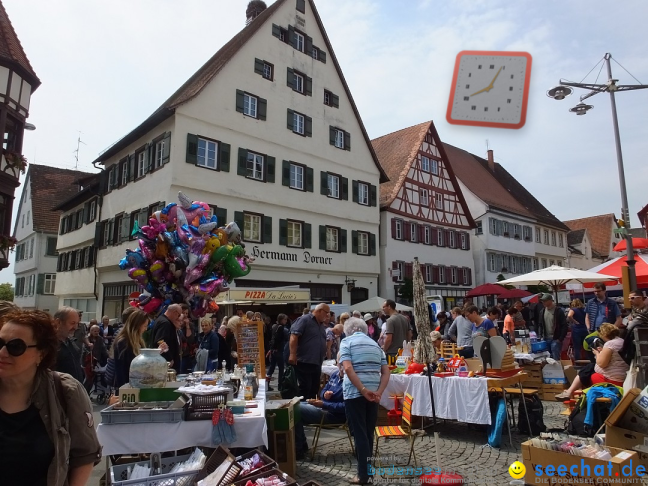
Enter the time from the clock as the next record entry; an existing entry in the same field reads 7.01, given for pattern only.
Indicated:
8.04
